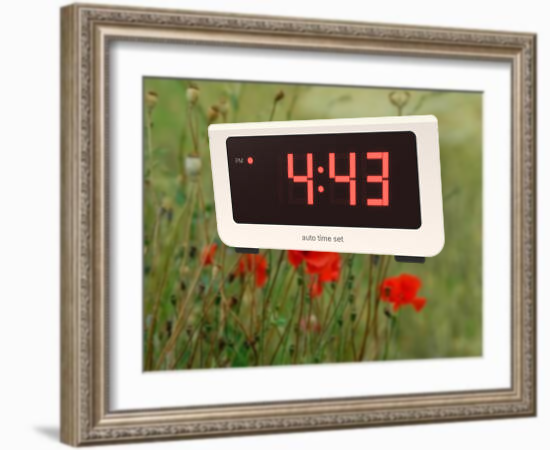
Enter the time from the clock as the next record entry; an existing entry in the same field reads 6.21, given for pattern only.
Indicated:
4.43
